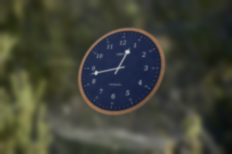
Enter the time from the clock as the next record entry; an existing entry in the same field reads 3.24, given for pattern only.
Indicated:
12.43
